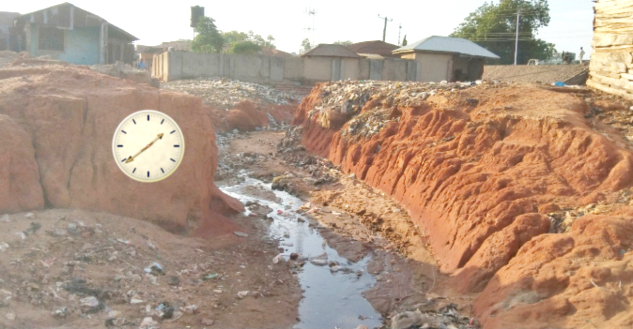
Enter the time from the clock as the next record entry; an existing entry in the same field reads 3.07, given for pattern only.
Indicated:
1.39
